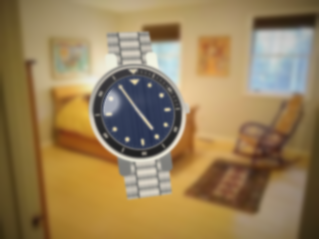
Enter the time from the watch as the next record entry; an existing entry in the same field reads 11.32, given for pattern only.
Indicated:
4.55
